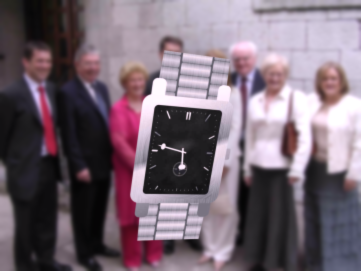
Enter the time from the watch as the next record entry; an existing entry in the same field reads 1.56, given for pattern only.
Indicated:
5.47
